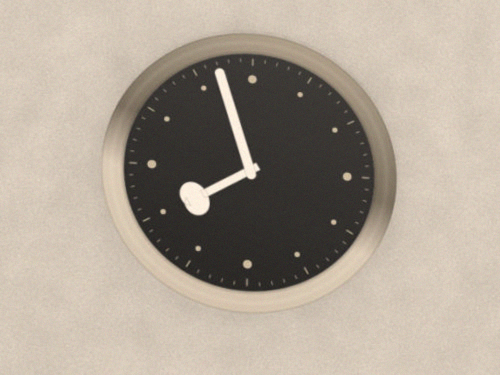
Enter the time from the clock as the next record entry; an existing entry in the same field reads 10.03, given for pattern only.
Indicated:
7.57
